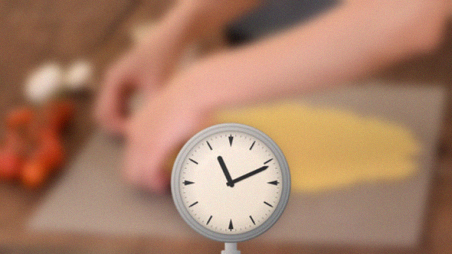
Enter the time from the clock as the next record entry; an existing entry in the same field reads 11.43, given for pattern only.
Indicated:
11.11
